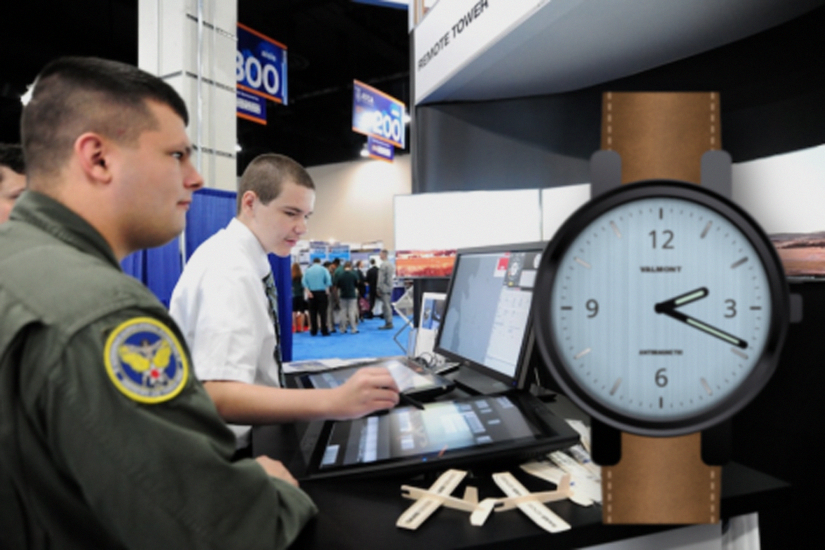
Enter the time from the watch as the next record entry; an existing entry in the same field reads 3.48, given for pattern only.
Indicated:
2.19
